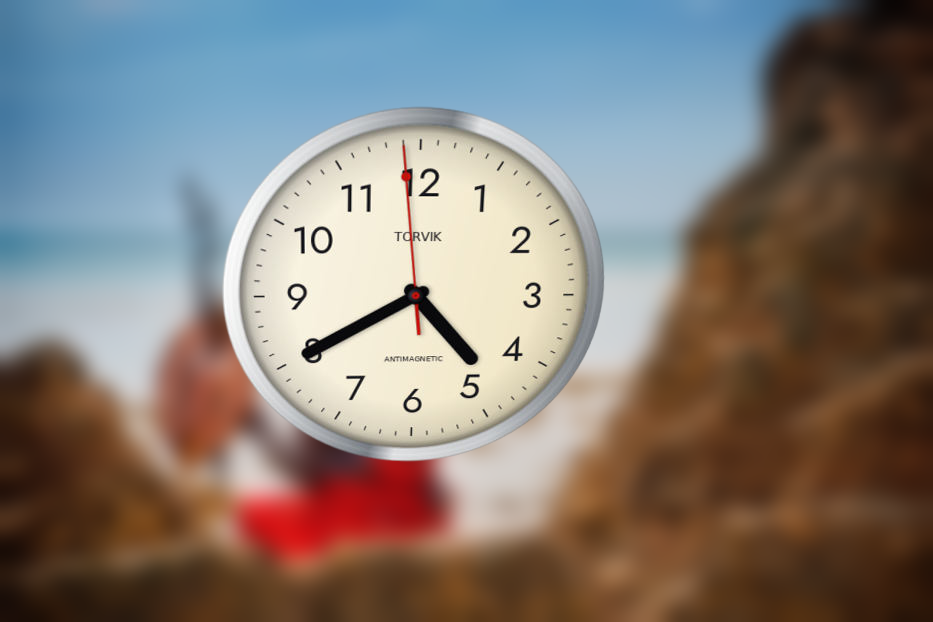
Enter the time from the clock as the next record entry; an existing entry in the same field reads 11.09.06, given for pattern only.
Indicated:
4.39.59
